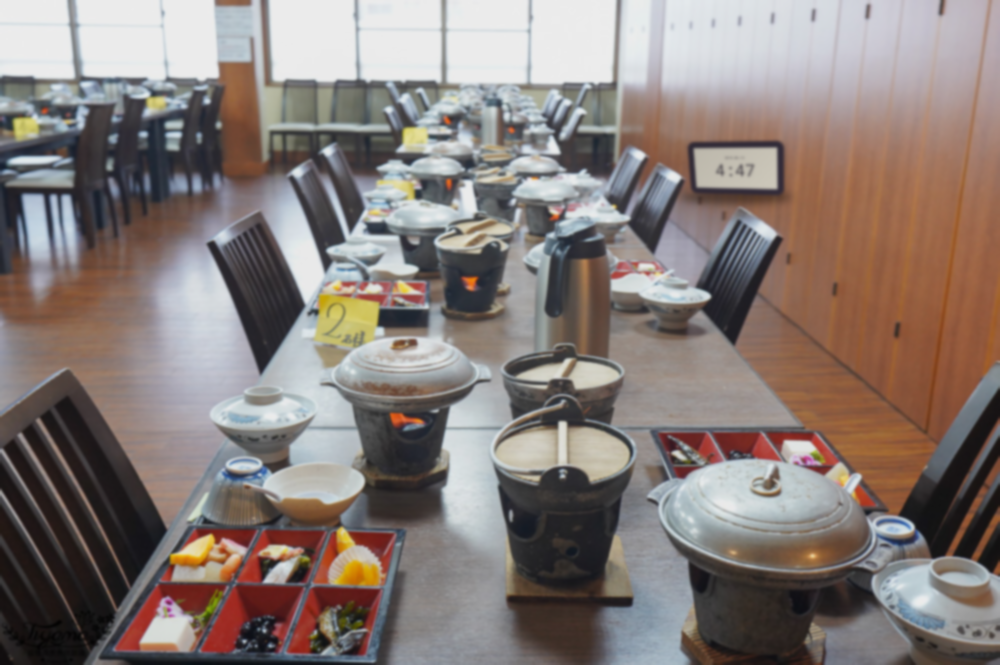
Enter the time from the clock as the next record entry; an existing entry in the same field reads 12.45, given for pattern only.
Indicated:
4.47
